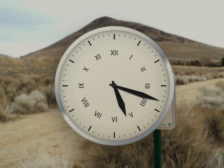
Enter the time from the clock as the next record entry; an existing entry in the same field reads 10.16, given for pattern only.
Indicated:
5.18
